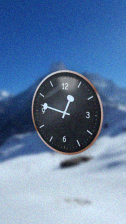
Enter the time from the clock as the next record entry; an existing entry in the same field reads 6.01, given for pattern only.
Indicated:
12.47
